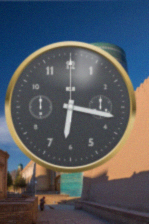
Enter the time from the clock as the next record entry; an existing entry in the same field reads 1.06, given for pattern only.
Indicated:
6.17
